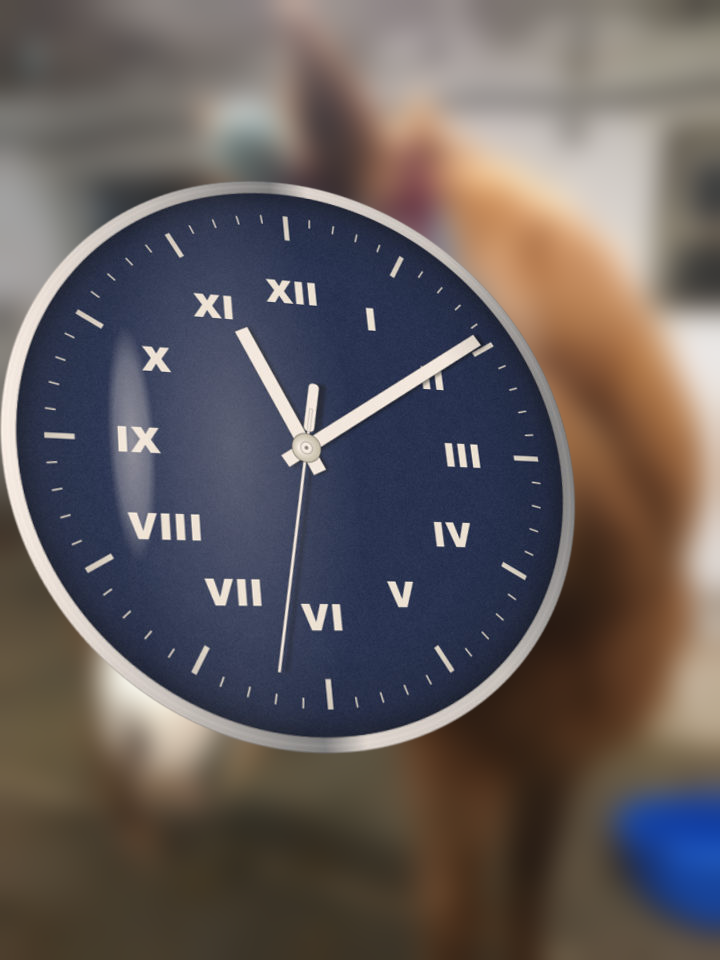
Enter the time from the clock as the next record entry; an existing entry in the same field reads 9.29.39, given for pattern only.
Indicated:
11.09.32
